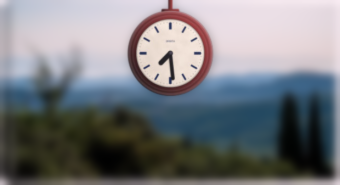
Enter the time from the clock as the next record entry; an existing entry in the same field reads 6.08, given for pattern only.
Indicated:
7.29
